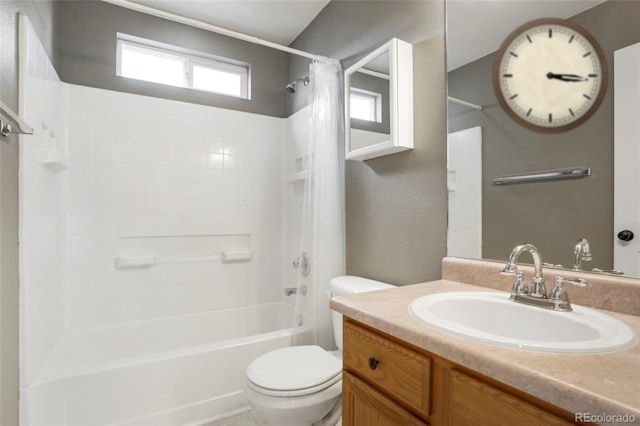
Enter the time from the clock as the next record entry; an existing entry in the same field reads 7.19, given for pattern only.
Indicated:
3.16
